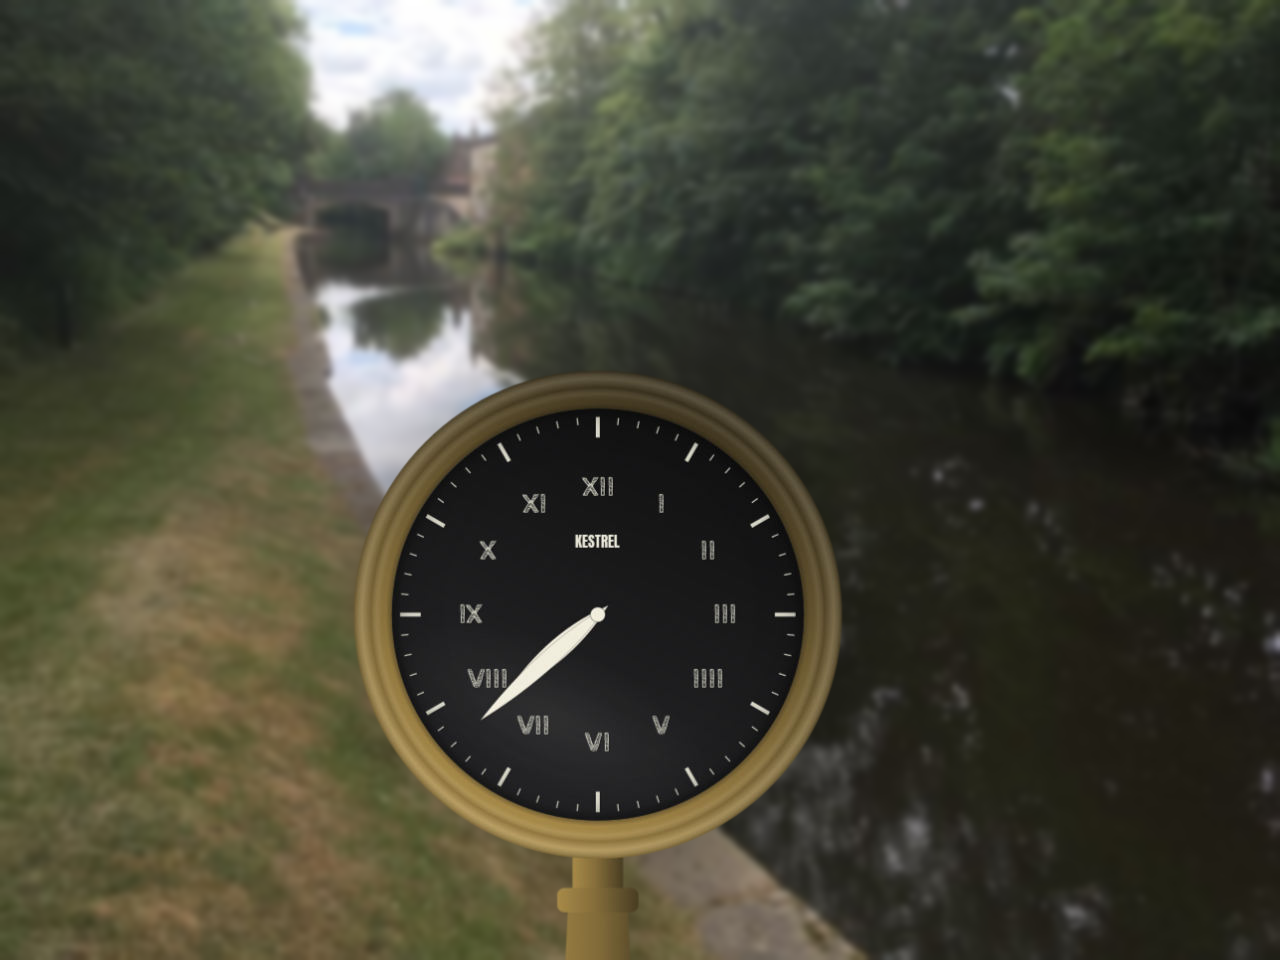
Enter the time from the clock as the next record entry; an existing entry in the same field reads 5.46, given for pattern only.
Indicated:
7.38
